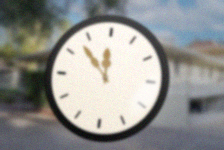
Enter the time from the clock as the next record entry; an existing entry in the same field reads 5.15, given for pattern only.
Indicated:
11.53
